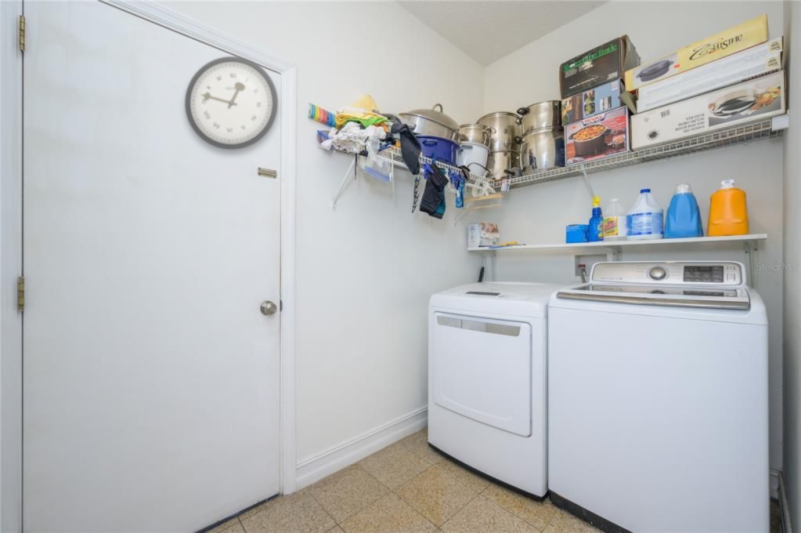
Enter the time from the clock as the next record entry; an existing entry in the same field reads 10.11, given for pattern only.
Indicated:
12.47
